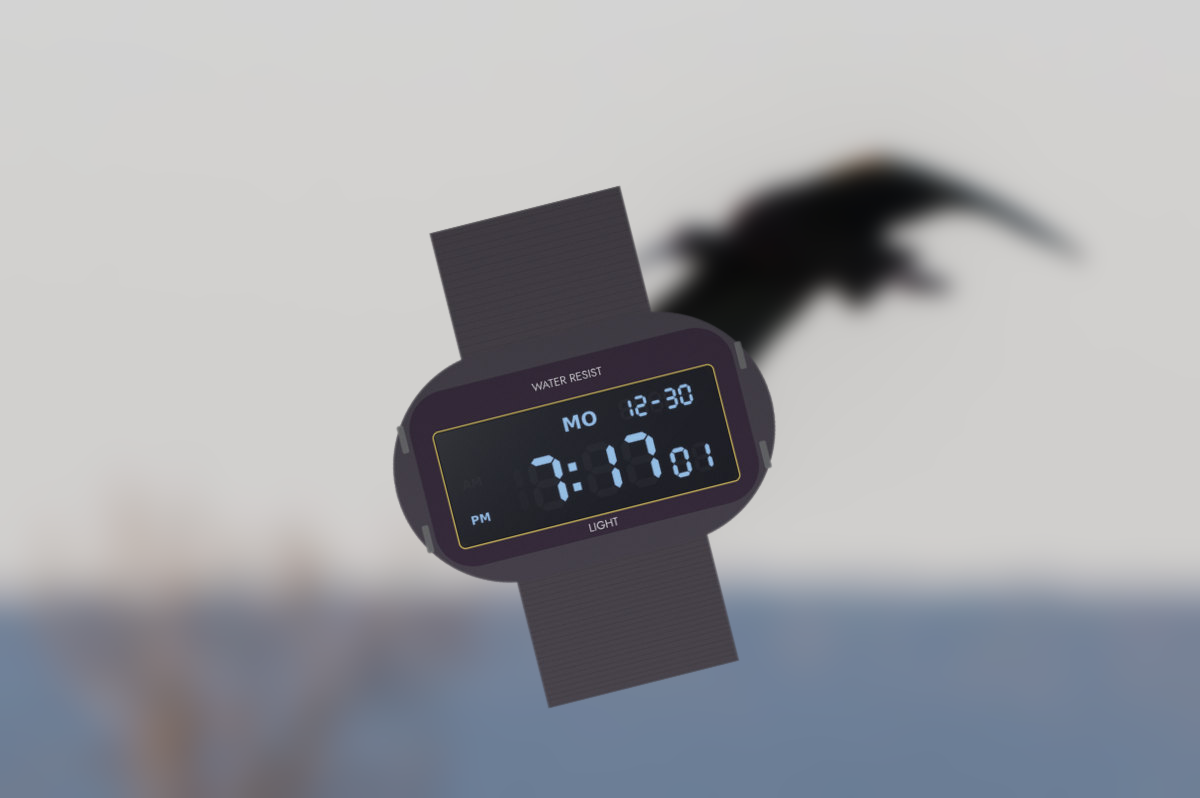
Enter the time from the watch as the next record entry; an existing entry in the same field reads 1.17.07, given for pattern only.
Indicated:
7.17.01
